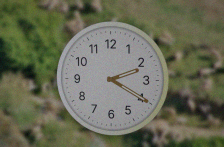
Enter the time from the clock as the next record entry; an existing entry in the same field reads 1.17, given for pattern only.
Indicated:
2.20
